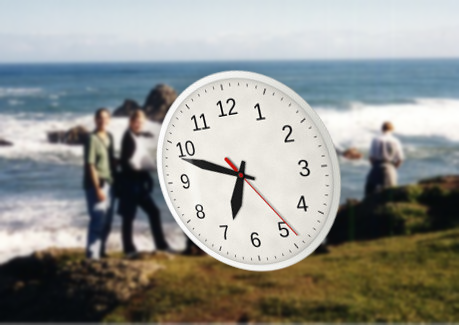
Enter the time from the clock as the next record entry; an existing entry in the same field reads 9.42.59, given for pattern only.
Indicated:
6.48.24
